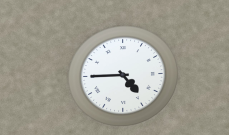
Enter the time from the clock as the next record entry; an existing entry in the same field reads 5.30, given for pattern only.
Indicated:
4.45
